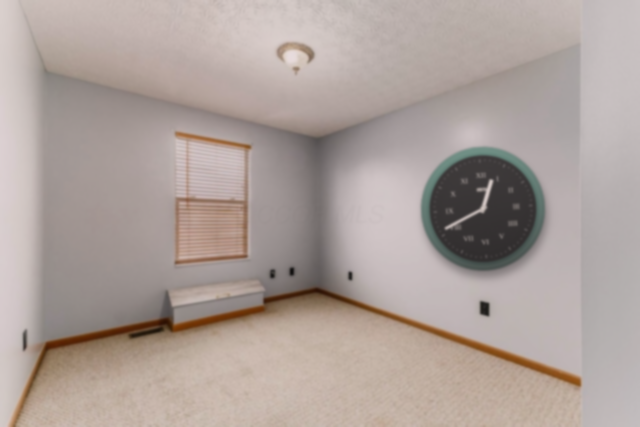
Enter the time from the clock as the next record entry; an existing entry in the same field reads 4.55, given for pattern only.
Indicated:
12.41
